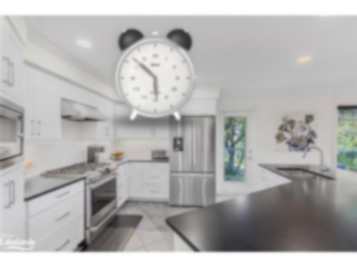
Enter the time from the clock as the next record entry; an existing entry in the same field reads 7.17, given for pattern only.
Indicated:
5.52
